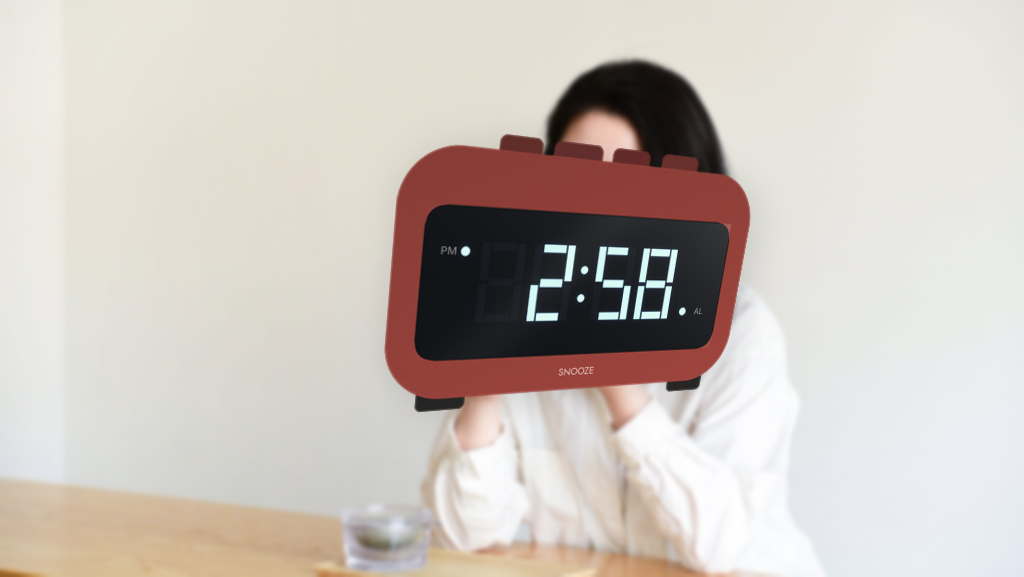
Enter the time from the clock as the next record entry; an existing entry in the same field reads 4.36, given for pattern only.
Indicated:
2.58
